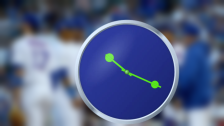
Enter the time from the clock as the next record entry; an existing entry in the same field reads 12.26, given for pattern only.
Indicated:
10.19
